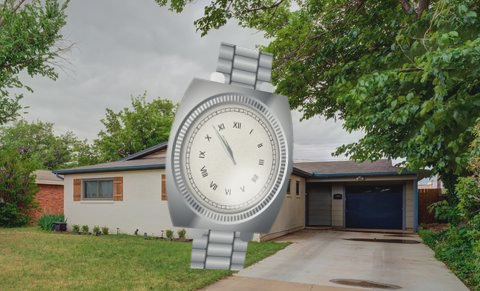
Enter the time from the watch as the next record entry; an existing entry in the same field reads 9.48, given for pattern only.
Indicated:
10.53
